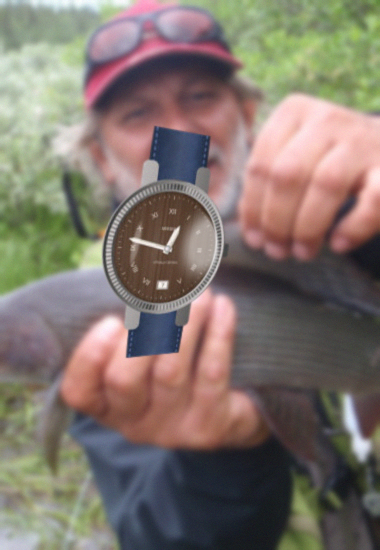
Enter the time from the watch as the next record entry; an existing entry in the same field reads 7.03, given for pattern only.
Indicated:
12.47
